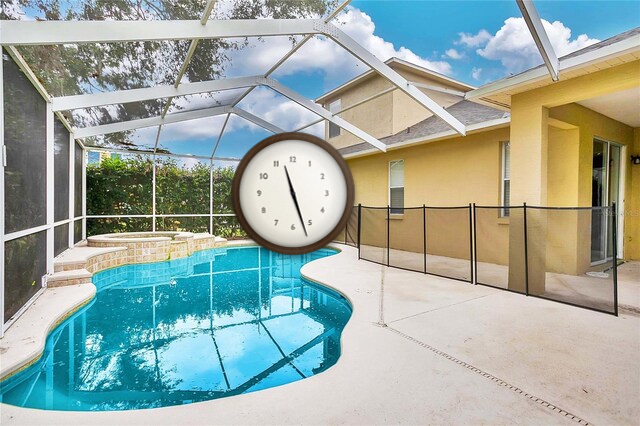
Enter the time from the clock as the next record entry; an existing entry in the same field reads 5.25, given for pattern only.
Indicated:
11.27
